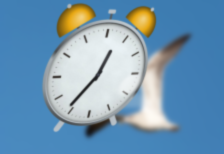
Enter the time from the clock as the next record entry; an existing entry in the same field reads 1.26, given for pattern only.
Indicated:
12.36
